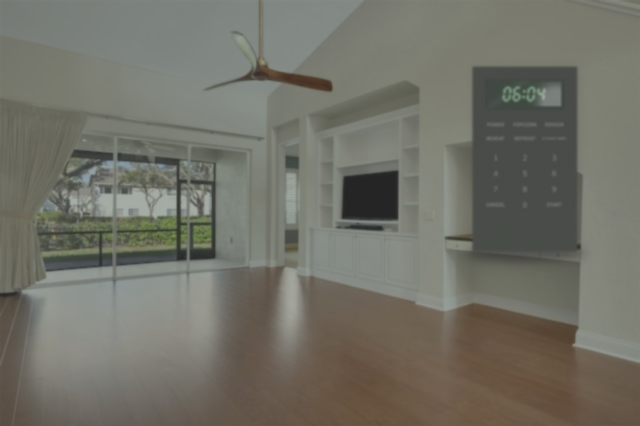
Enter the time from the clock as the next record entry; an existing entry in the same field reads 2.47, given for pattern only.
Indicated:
6.04
